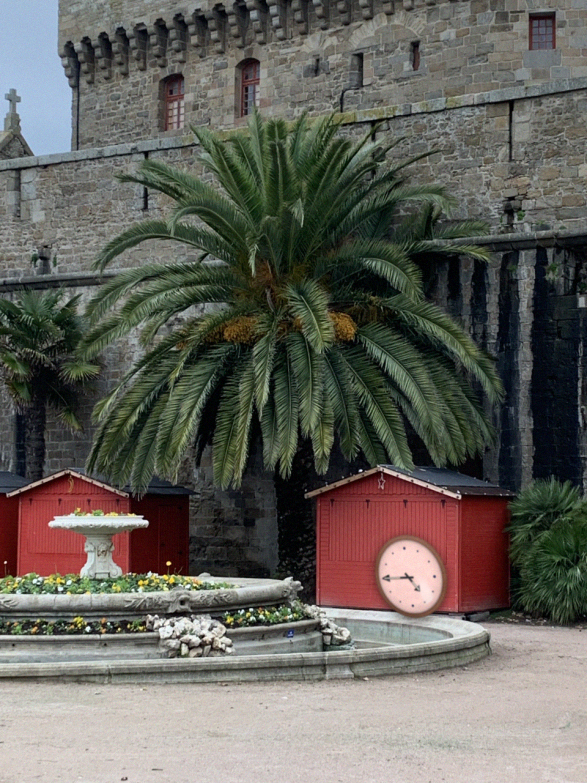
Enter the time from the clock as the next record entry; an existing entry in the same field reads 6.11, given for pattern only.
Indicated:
4.45
